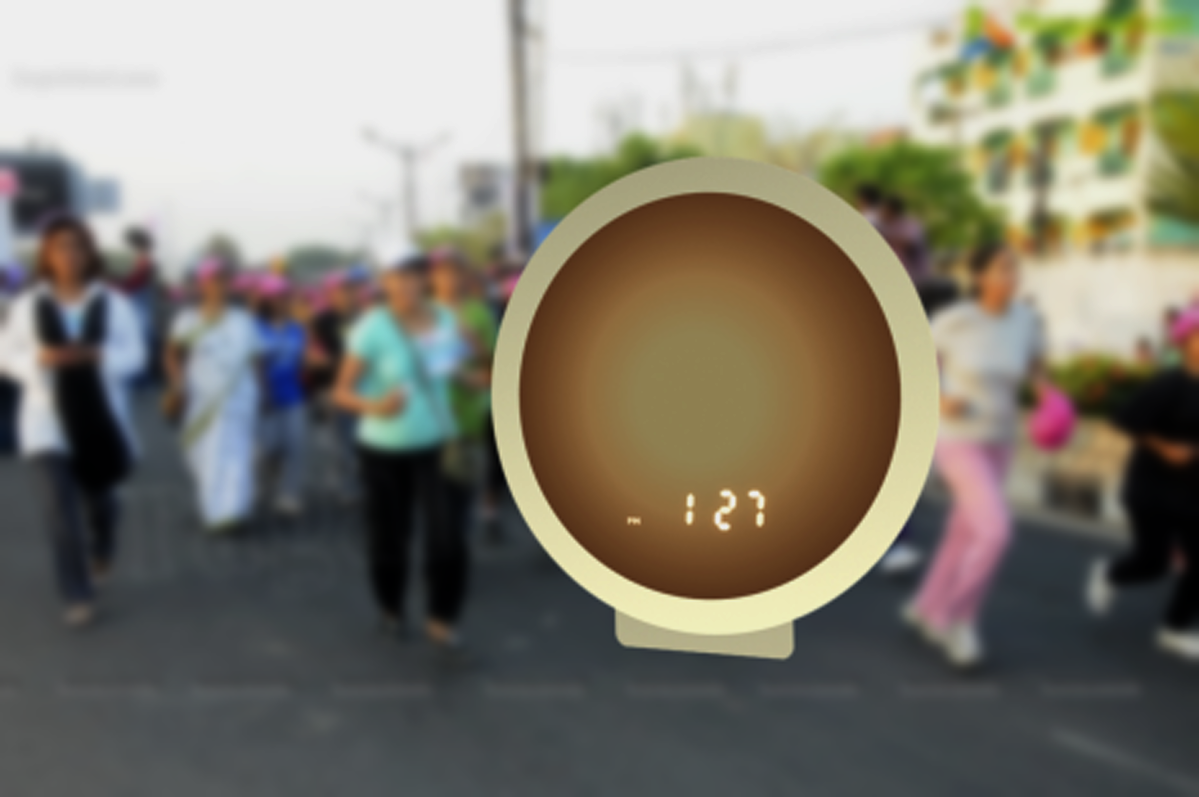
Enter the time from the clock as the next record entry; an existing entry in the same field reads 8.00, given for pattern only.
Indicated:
1.27
